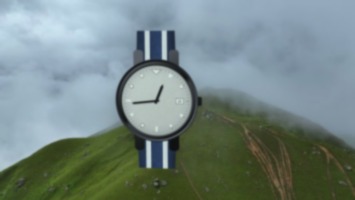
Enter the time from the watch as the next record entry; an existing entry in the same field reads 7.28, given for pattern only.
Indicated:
12.44
